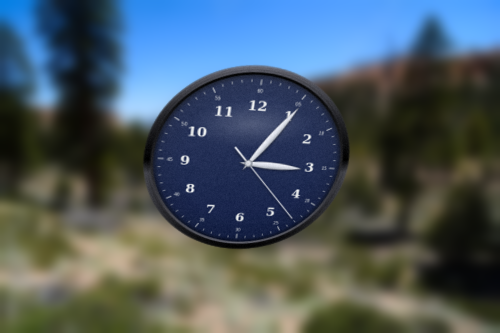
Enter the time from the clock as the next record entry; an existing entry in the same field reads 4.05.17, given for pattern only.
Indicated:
3.05.23
